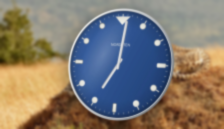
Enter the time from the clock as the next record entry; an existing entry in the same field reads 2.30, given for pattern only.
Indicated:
7.01
